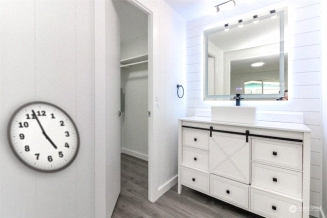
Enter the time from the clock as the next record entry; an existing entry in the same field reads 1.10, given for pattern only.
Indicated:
4.57
